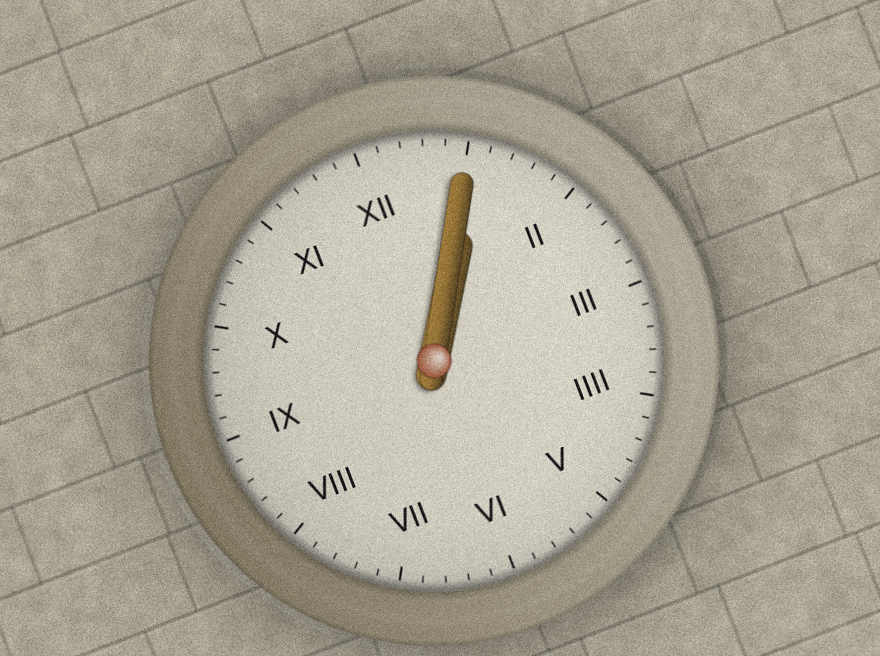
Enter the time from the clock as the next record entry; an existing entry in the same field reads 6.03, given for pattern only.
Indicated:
1.05
